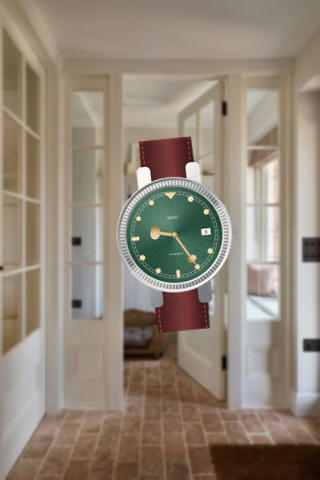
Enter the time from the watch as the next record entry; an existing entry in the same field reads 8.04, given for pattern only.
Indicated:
9.25
